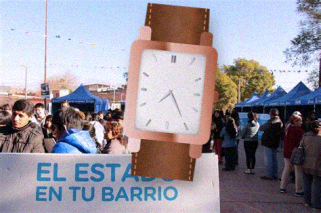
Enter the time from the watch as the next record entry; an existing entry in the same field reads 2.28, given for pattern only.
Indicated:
7.25
